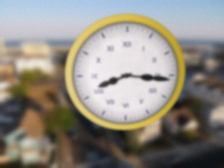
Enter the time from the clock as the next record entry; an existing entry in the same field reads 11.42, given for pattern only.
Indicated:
8.16
